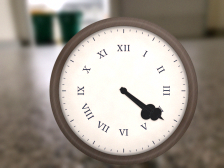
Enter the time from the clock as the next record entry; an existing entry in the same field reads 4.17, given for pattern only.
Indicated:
4.21
